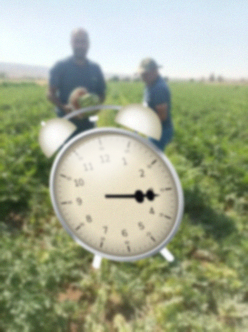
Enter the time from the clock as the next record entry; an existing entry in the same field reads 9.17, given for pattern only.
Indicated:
3.16
